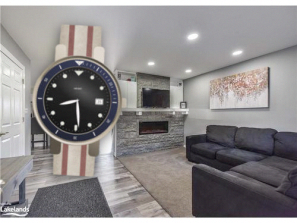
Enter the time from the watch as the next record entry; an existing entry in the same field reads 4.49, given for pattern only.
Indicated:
8.29
